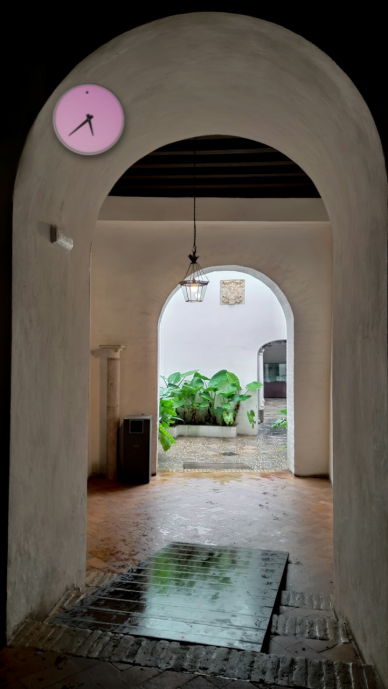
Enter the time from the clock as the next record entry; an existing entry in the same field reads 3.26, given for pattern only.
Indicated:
5.39
